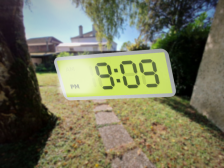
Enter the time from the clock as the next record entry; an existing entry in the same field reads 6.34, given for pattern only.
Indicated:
9.09
